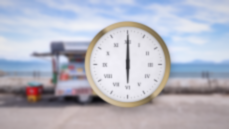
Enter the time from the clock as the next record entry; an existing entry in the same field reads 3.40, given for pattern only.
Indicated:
6.00
